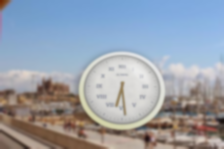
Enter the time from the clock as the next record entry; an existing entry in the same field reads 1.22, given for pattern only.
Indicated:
6.29
